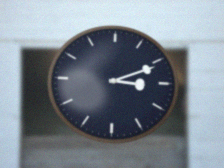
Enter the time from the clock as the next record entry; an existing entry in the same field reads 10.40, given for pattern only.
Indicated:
3.11
